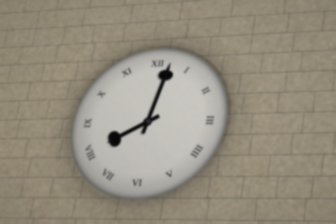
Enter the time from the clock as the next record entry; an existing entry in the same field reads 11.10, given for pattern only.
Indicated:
8.02
